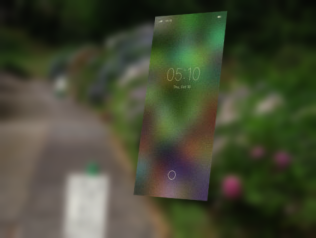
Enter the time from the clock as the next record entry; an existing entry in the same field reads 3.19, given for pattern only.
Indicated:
5.10
